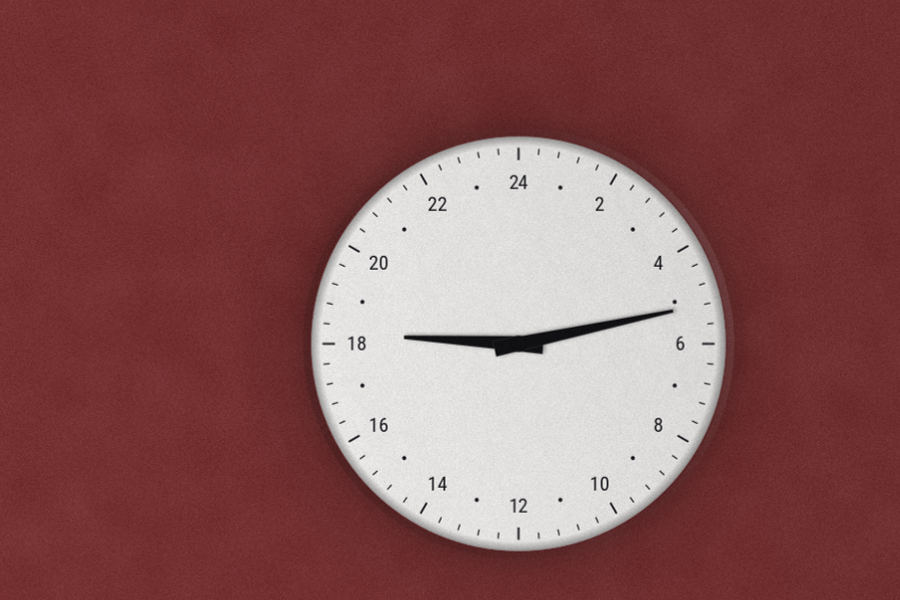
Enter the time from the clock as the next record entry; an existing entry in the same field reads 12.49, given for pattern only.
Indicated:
18.13
